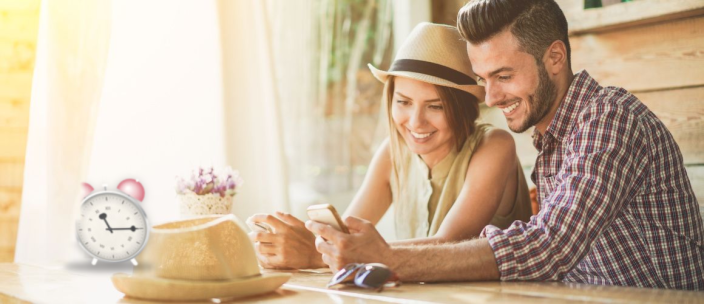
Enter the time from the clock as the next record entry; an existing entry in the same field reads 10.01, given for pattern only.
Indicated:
11.15
